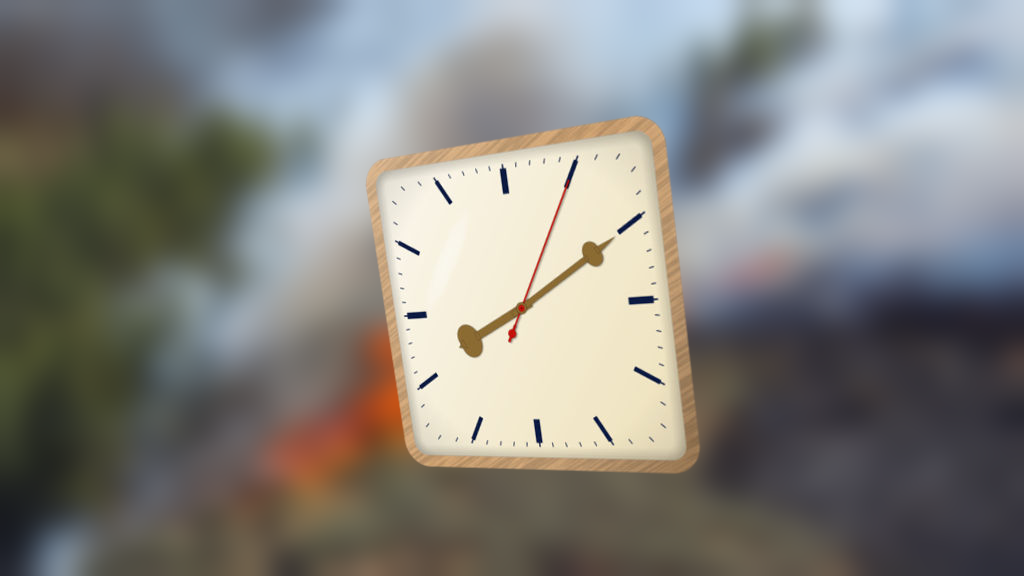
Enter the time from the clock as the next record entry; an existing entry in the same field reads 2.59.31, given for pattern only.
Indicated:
8.10.05
